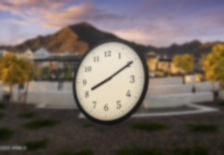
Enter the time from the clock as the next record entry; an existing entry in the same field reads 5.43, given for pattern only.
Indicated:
8.10
